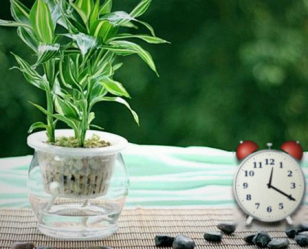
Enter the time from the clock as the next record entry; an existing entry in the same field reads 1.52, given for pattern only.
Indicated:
12.20
